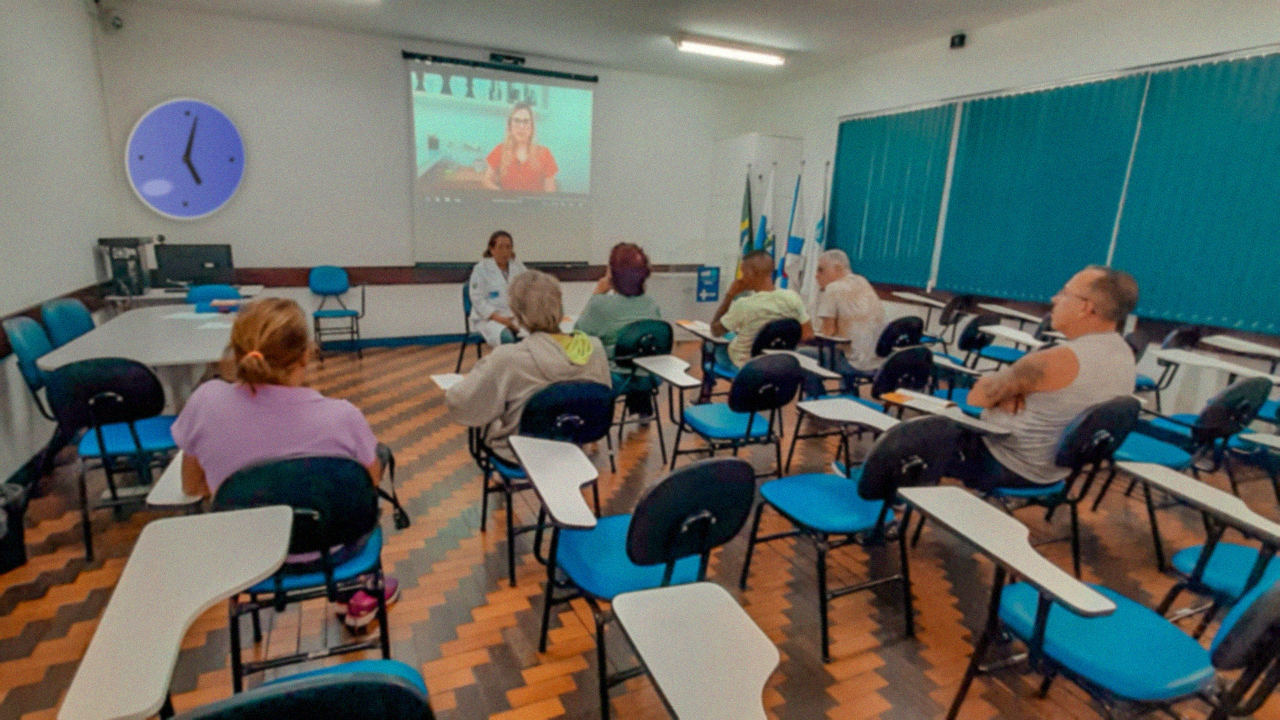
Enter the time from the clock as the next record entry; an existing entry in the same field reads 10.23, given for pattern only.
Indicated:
5.02
